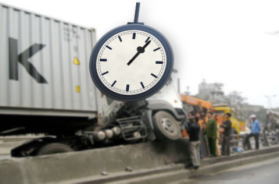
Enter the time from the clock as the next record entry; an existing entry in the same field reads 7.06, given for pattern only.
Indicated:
1.06
